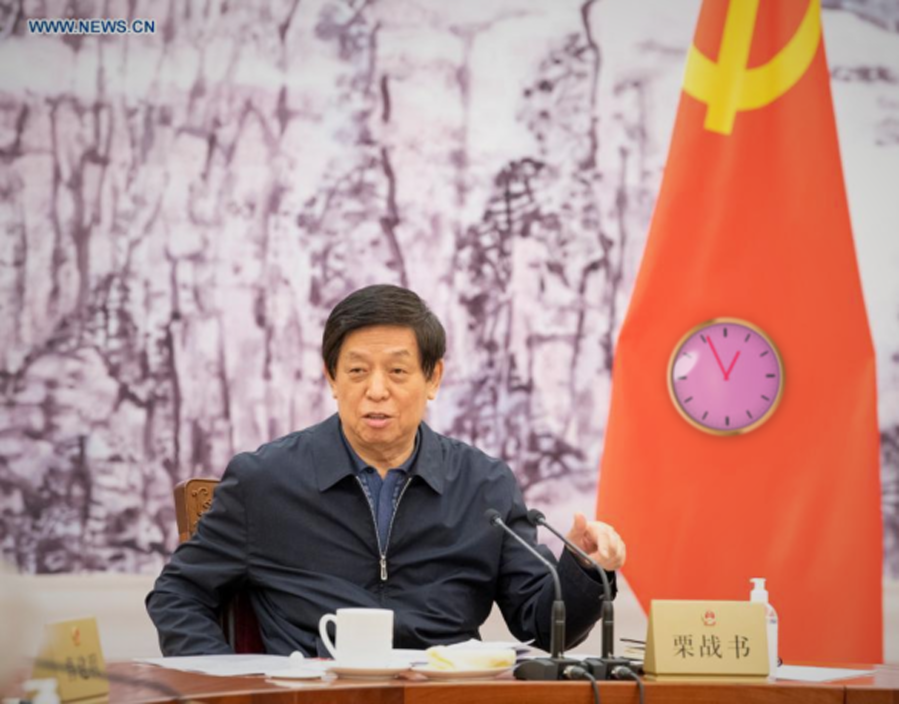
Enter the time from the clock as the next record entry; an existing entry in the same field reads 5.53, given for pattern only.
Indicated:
12.56
